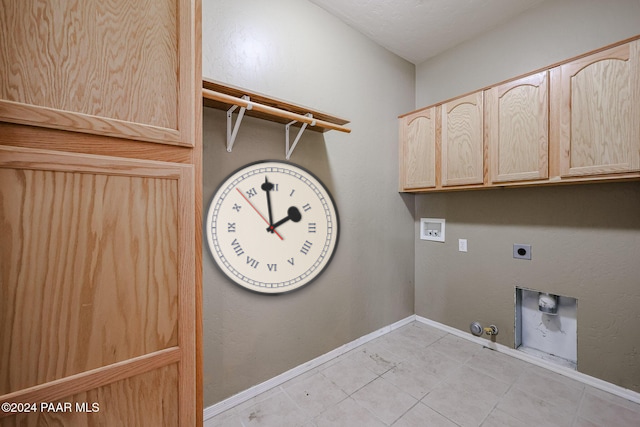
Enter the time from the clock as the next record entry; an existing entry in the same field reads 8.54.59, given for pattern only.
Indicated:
1.58.53
